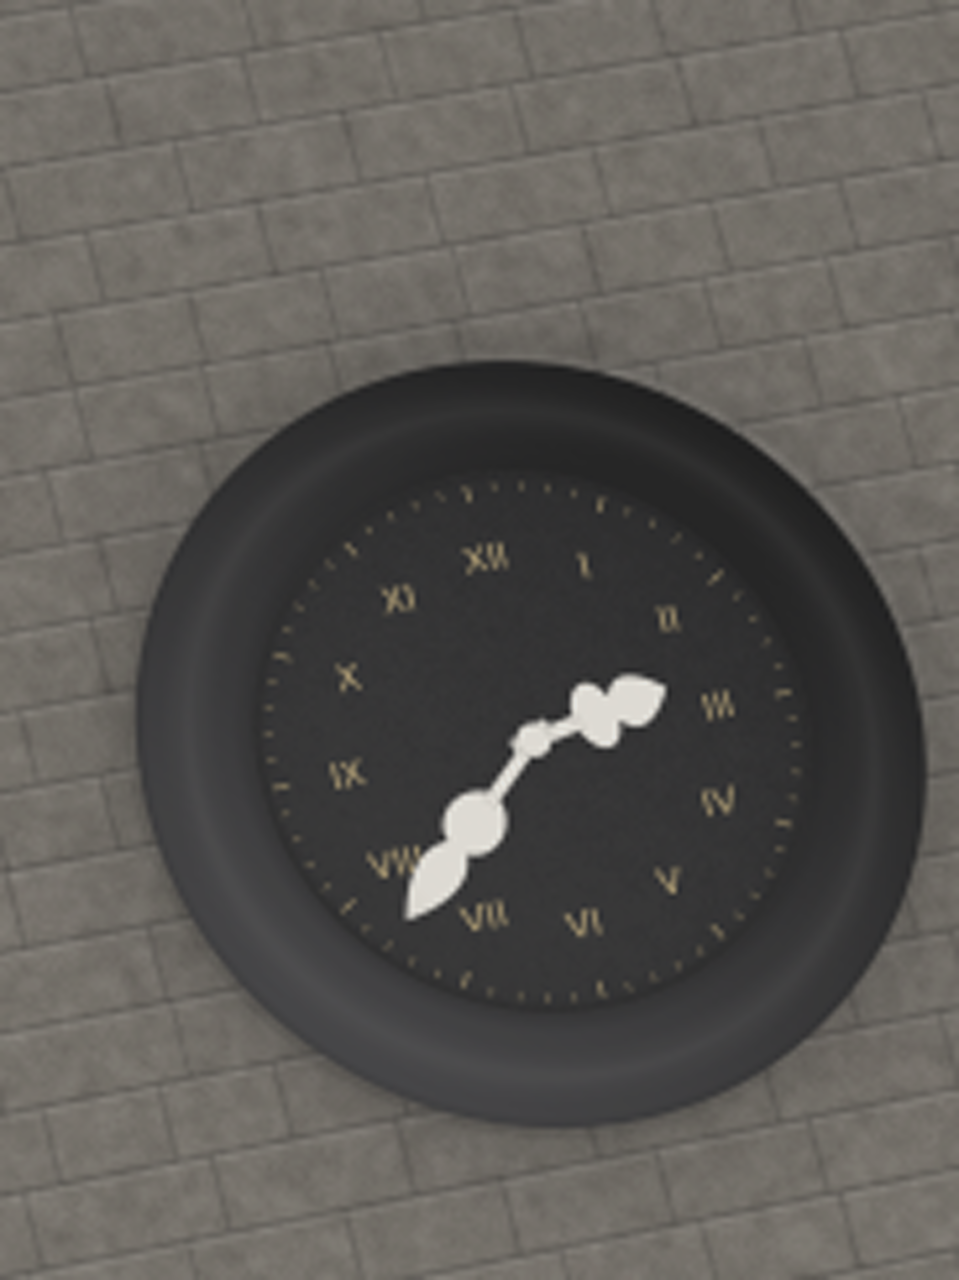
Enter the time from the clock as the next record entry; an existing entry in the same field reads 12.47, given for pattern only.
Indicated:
2.38
